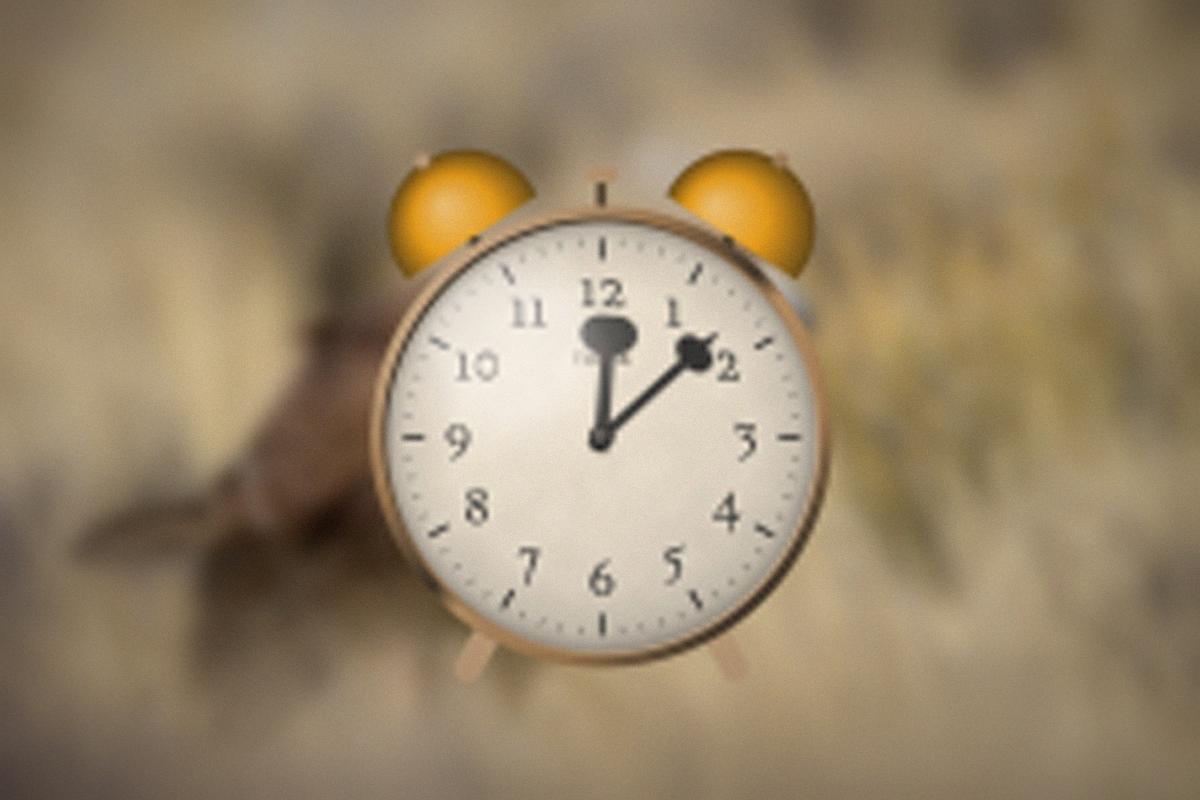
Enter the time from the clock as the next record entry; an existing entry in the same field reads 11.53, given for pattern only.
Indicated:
12.08
